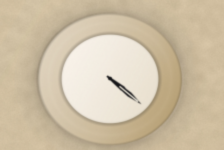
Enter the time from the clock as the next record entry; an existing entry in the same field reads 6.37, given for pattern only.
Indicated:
4.22
